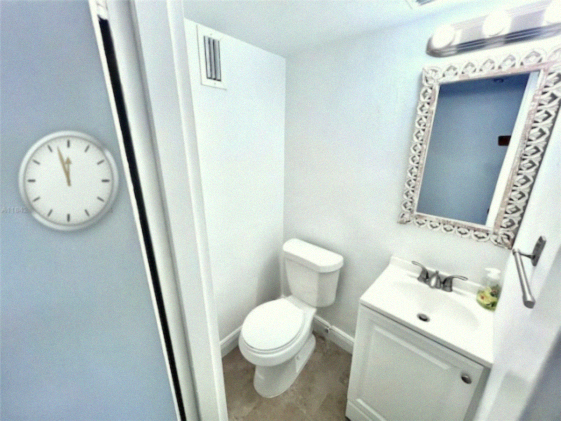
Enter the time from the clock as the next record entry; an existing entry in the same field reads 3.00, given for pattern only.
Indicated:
11.57
